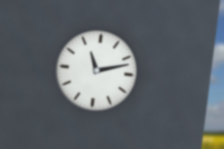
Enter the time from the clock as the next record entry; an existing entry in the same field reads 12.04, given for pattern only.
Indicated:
11.12
